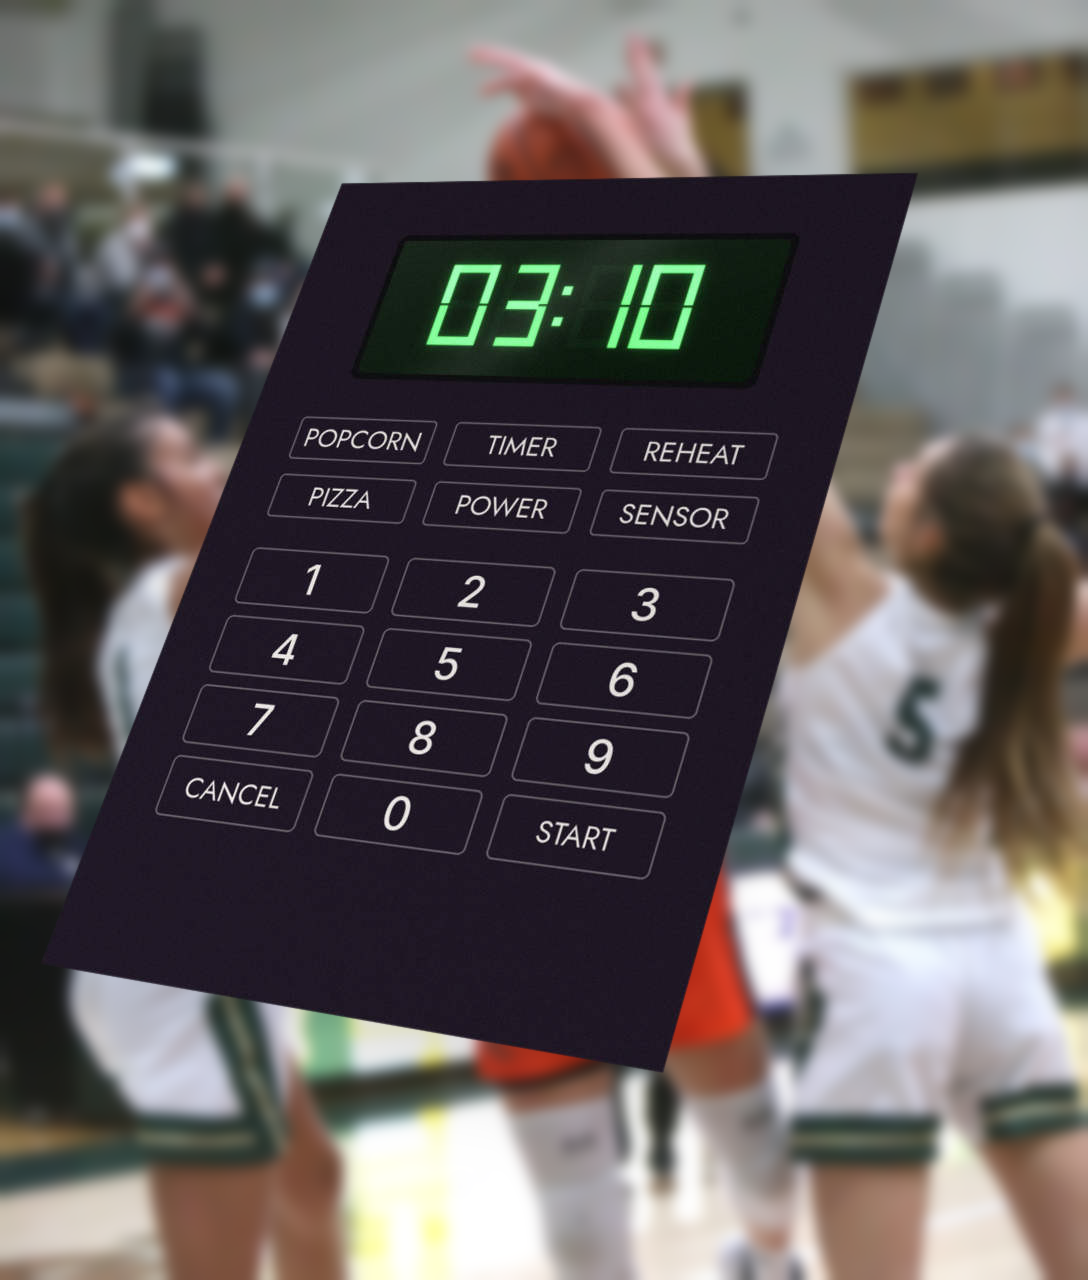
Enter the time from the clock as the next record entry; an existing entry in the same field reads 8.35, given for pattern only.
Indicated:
3.10
